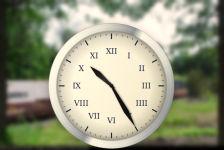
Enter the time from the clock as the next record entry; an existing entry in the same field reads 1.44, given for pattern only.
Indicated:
10.25
